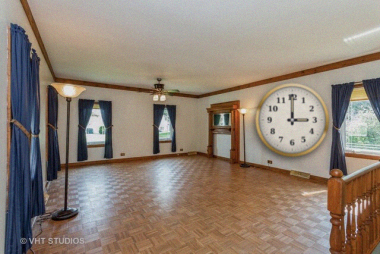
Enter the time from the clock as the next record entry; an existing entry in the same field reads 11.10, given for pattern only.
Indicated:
3.00
